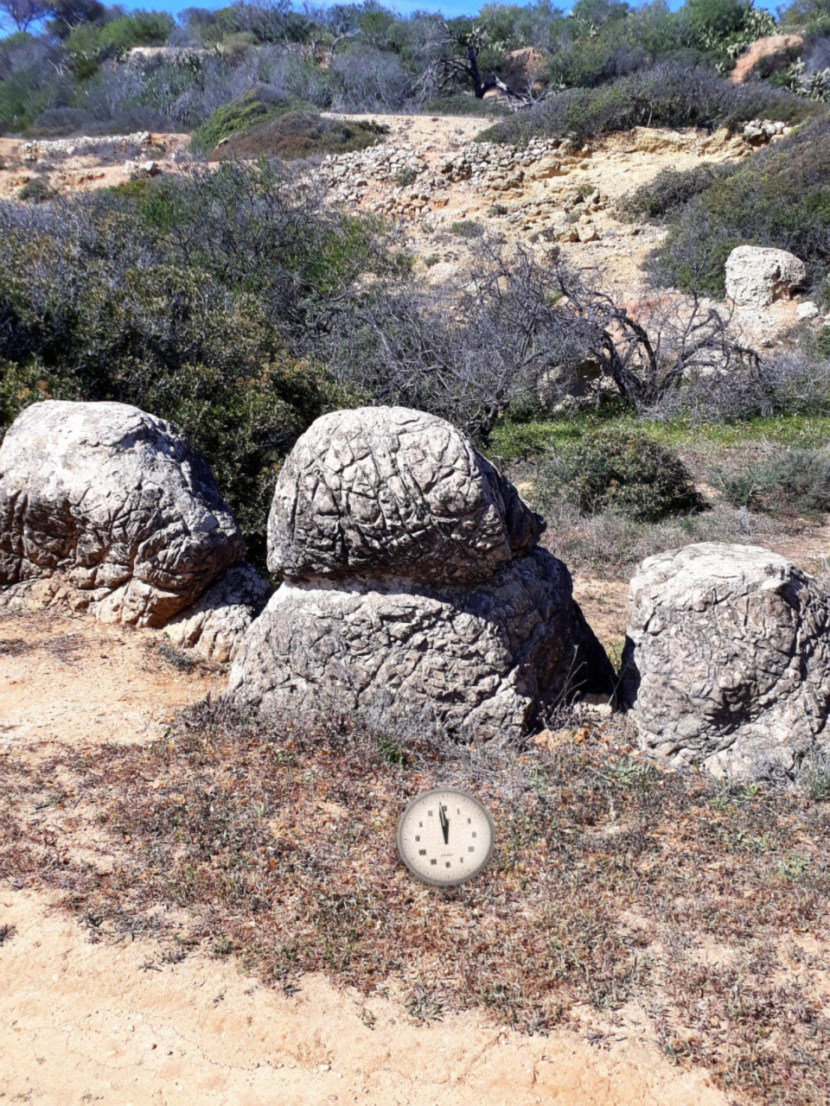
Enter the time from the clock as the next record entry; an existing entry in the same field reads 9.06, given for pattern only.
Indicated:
11.59
